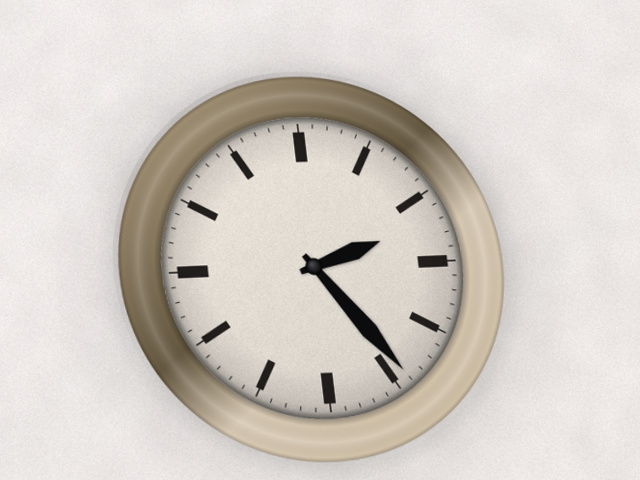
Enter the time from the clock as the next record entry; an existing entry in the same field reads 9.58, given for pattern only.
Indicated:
2.24
